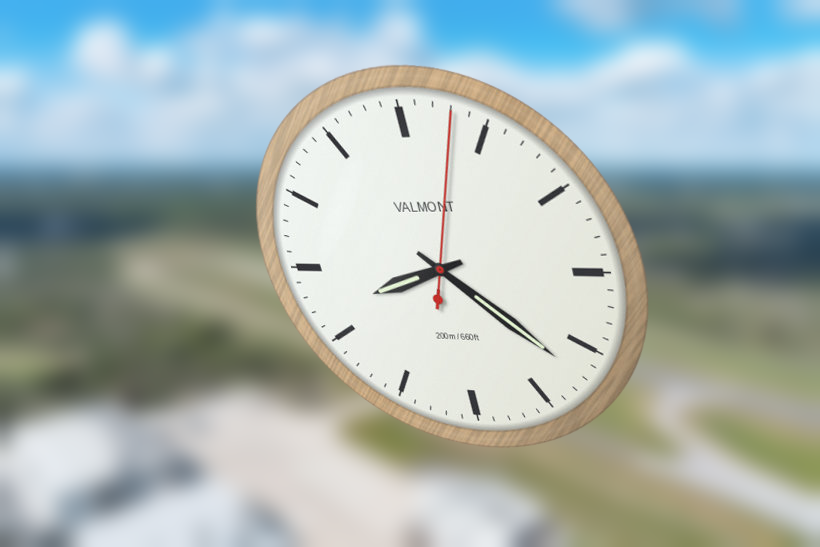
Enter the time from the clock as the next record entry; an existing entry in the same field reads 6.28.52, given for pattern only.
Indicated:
8.22.03
